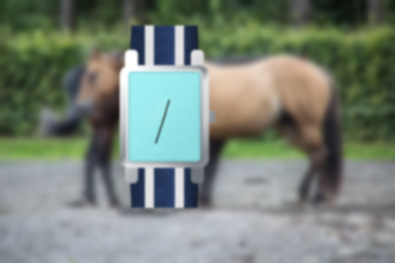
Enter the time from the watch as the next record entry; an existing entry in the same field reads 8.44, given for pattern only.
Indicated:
12.33
